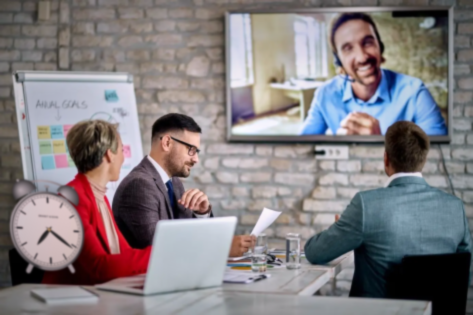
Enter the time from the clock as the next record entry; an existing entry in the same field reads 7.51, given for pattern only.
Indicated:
7.21
